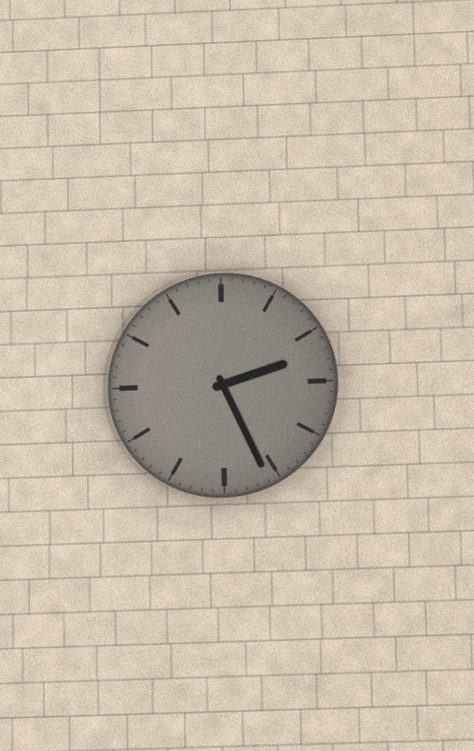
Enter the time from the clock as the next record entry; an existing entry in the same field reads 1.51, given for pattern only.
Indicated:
2.26
